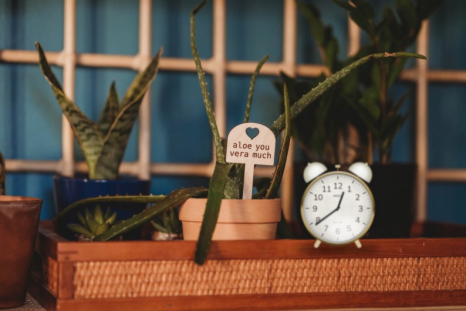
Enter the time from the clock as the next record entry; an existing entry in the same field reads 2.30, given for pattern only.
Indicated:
12.39
